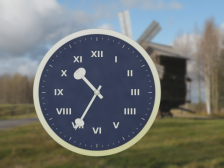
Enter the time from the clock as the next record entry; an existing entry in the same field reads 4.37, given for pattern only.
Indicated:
10.35
